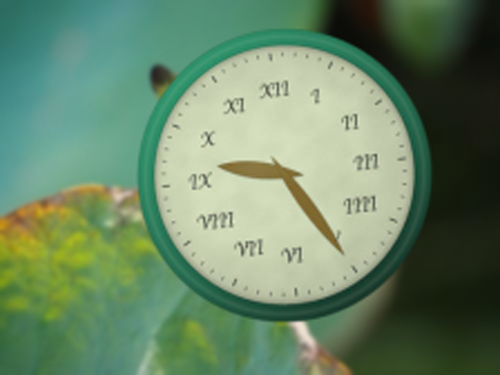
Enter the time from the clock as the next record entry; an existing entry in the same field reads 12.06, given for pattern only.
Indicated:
9.25
